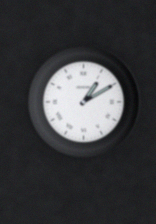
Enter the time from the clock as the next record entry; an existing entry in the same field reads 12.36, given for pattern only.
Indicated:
1.10
